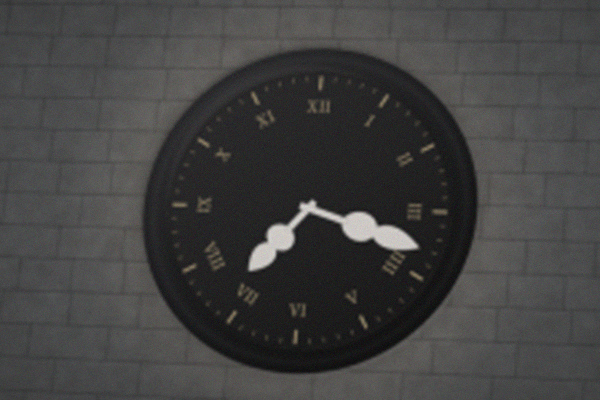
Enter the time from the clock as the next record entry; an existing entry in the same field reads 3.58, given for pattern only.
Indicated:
7.18
